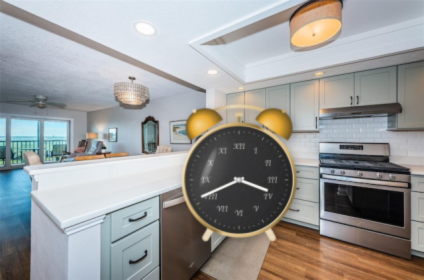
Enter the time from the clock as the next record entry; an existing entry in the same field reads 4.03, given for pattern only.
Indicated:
3.41
